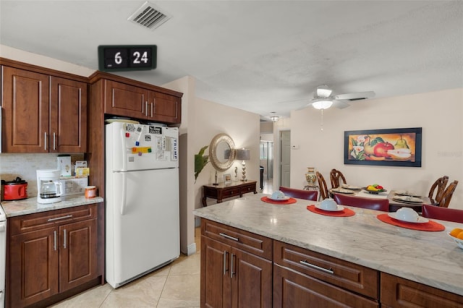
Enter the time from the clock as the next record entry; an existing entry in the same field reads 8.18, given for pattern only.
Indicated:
6.24
